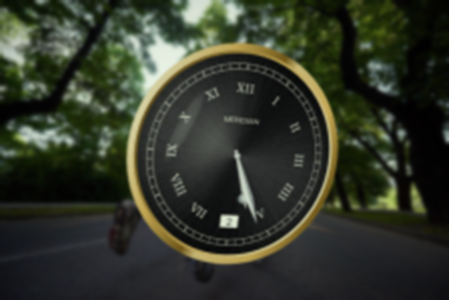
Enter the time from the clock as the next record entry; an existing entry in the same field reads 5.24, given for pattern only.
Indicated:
5.26
